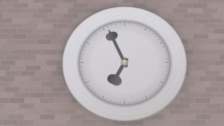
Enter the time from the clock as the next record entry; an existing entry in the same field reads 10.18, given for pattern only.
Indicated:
6.56
